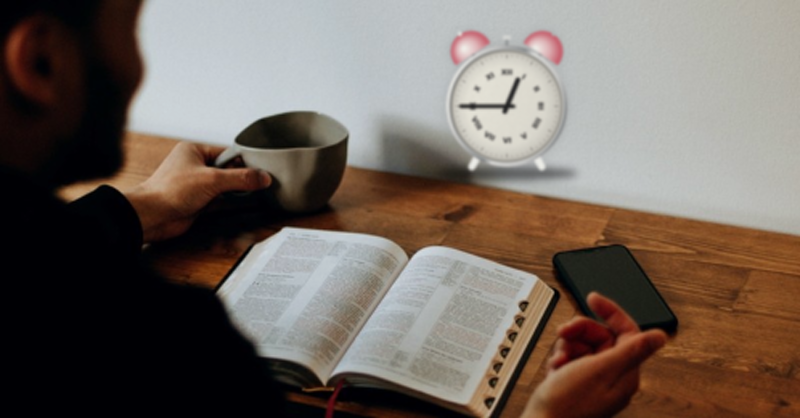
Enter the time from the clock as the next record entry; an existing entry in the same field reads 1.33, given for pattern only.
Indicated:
12.45
